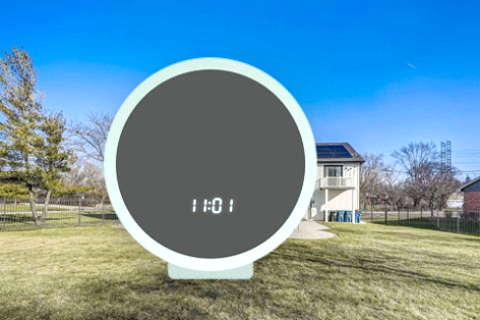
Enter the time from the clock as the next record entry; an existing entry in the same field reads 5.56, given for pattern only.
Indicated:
11.01
